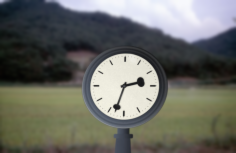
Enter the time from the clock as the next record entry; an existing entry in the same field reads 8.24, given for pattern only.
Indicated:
2.33
